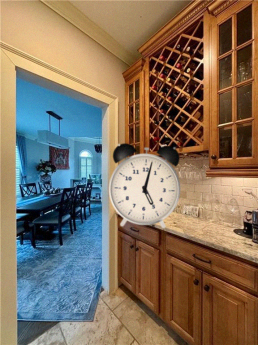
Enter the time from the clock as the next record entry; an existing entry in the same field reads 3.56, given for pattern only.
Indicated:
5.02
